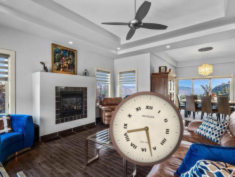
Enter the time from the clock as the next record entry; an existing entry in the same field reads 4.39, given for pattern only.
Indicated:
8.27
